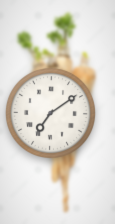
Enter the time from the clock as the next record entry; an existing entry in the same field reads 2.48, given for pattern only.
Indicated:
7.09
